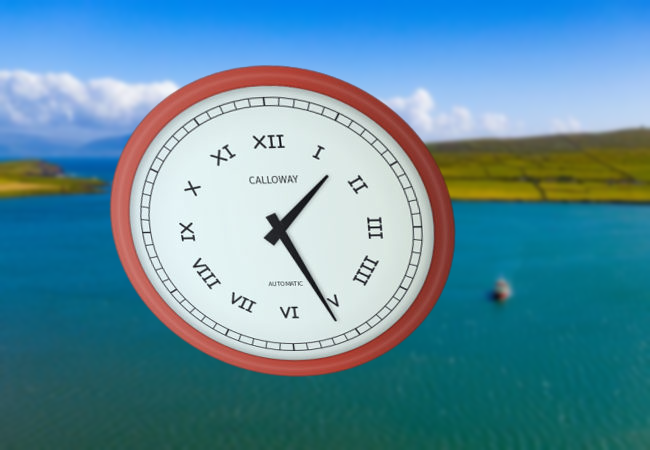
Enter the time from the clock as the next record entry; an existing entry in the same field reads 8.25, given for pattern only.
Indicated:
1.26
